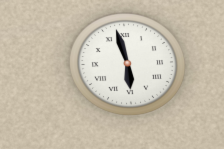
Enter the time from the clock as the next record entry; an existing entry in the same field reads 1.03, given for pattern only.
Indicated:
5.58
